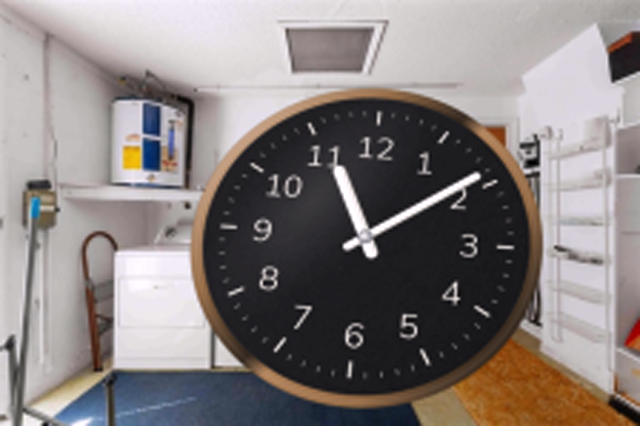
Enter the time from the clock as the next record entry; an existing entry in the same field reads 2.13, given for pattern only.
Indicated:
11.09
